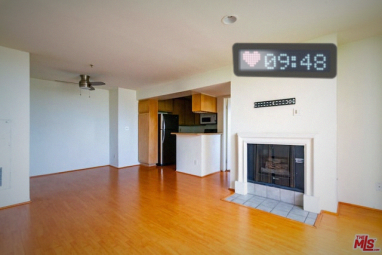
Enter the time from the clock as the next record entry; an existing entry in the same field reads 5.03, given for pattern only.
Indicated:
9.48
